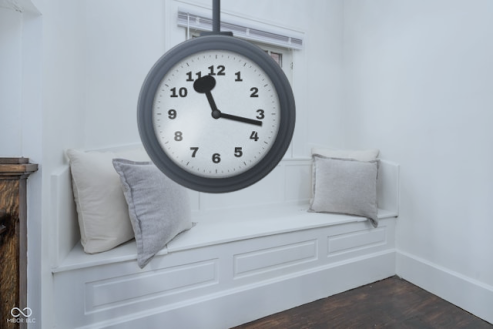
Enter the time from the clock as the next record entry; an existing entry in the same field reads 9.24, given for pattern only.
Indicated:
11.17
